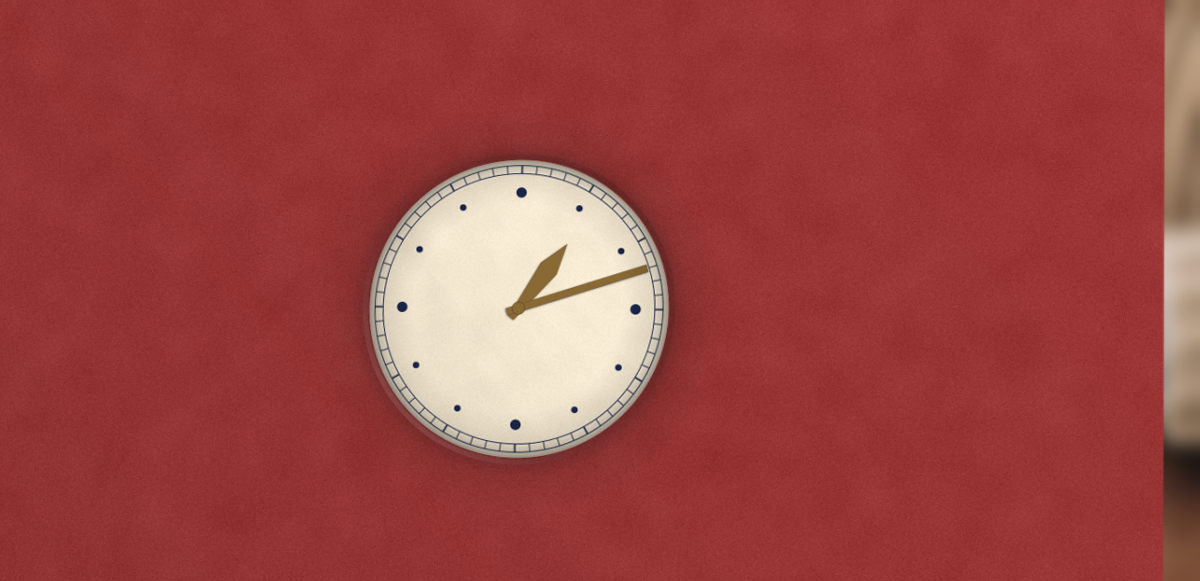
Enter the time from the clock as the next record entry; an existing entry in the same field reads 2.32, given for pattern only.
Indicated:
1.12
